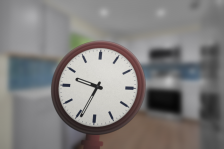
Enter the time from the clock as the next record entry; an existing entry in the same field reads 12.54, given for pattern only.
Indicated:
9.34
